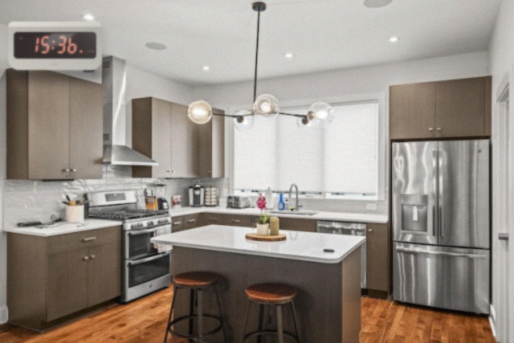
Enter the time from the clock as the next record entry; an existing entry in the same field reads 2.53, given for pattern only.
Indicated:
15.36
